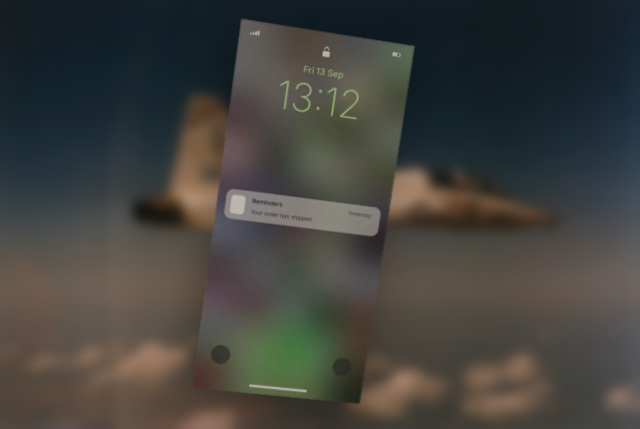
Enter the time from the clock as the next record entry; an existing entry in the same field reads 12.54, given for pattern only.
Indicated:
13.12
